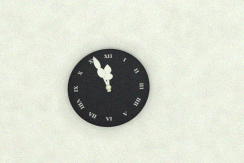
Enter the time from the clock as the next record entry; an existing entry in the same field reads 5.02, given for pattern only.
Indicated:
11.56
